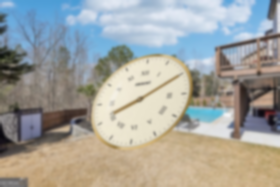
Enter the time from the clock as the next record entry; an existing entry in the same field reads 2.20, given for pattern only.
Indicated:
8.10
